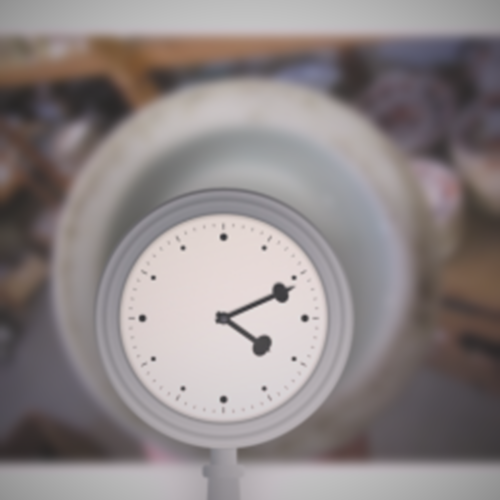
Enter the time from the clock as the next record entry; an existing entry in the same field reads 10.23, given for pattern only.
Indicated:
4.11
